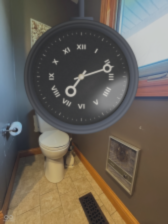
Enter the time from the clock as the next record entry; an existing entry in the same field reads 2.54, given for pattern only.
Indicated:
7.12
